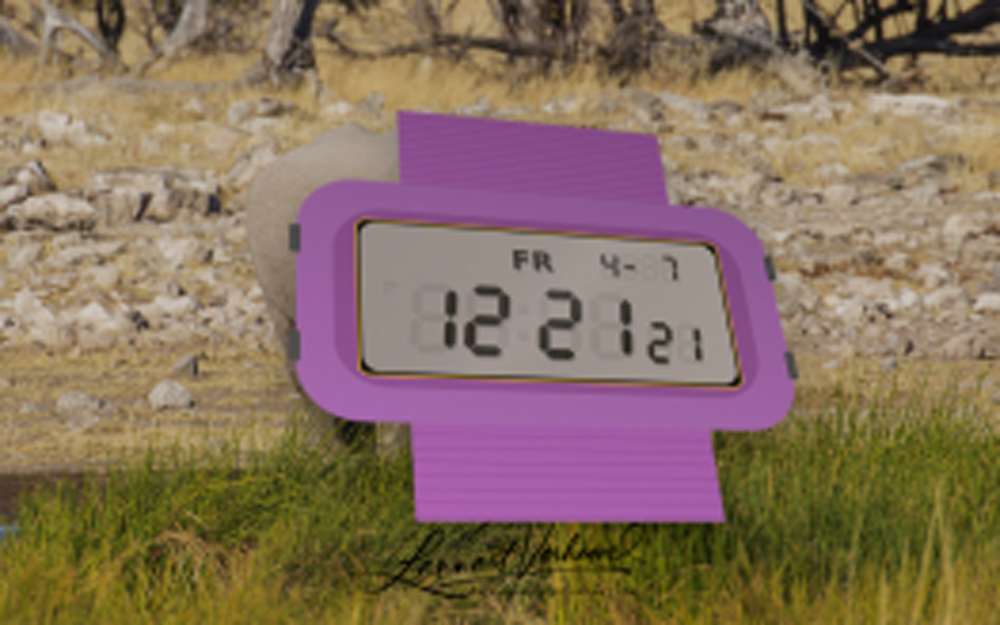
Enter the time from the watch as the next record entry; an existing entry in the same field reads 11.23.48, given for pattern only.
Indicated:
12.21.21
